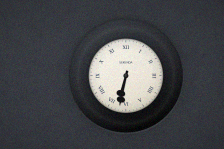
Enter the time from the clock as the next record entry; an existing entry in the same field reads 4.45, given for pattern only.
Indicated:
6.32
